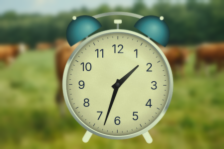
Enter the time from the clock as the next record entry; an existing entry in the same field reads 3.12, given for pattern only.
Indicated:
1.33
